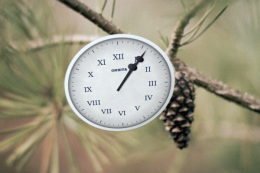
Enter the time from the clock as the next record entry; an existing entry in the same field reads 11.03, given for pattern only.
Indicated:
1.06
